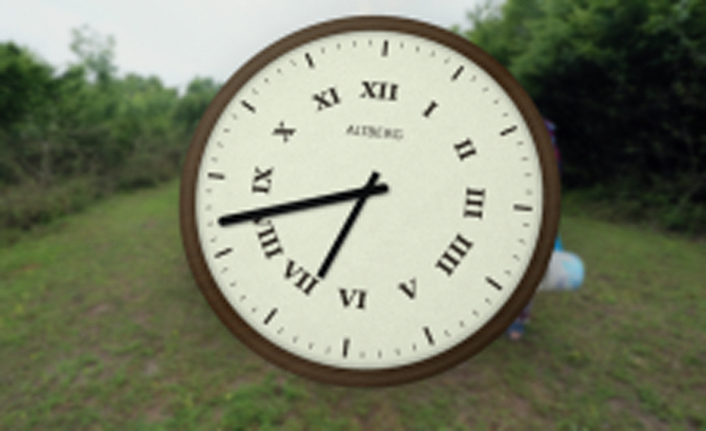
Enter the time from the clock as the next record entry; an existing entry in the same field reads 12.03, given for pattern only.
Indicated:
6.42
